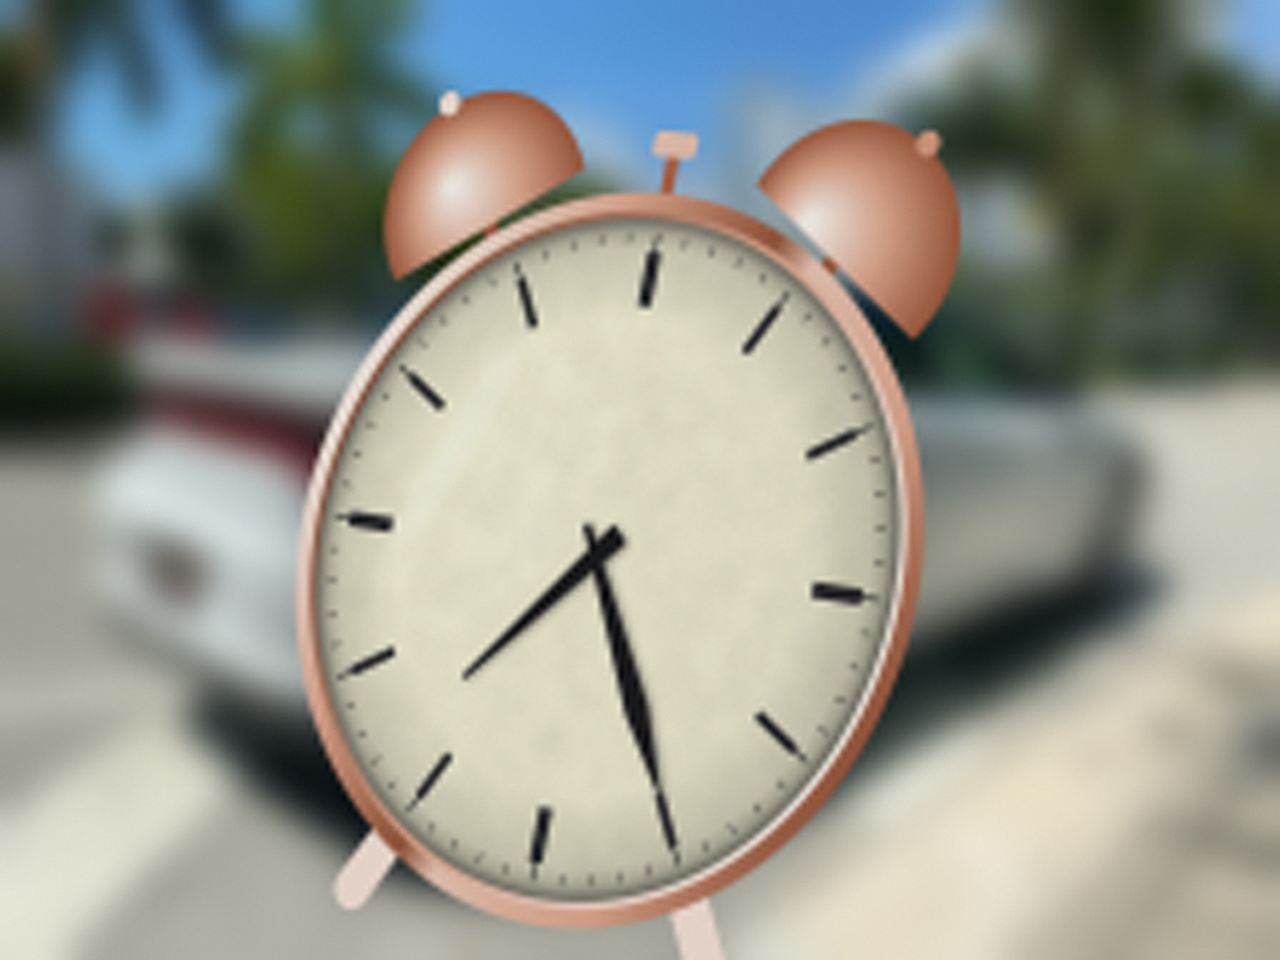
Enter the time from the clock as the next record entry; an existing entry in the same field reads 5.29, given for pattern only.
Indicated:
7.25
